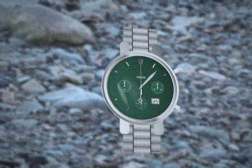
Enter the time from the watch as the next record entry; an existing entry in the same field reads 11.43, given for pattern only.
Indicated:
6.07
